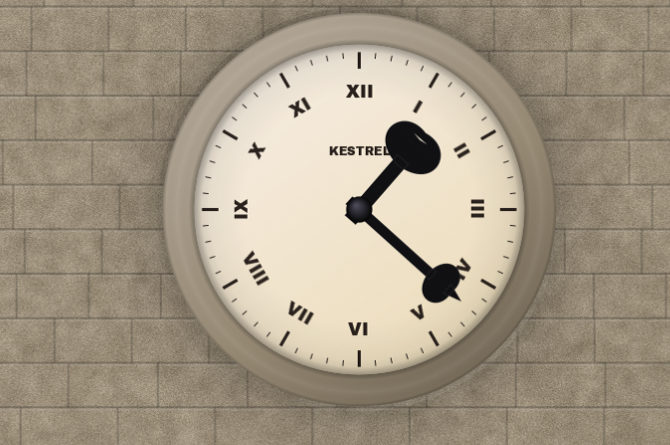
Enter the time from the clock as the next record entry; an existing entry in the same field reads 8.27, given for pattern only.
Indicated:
1.22
